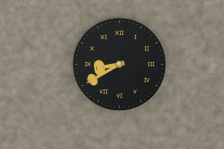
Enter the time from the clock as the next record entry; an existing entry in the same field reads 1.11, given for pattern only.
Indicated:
8.40
